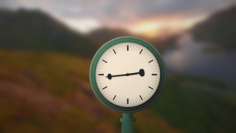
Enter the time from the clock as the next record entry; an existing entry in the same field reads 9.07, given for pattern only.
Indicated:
2.44
